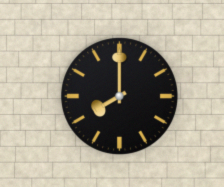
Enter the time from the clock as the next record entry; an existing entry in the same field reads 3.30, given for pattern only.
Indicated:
8.00
